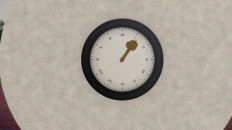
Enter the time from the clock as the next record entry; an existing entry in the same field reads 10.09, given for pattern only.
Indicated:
1.06
